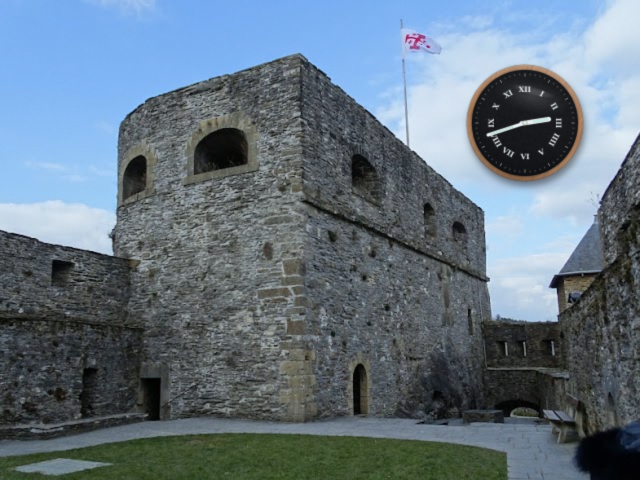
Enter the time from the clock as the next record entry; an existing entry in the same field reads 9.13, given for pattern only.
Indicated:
2.42
